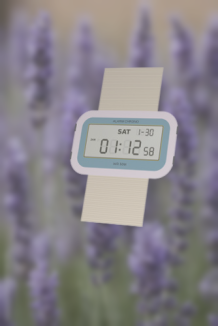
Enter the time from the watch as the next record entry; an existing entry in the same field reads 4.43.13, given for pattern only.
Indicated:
1.12.58
